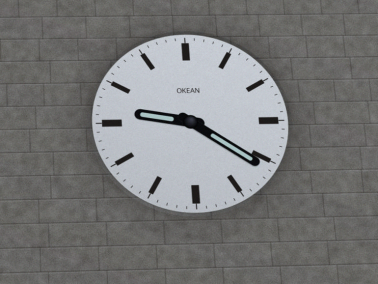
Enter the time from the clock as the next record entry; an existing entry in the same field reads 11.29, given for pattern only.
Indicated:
9.21
